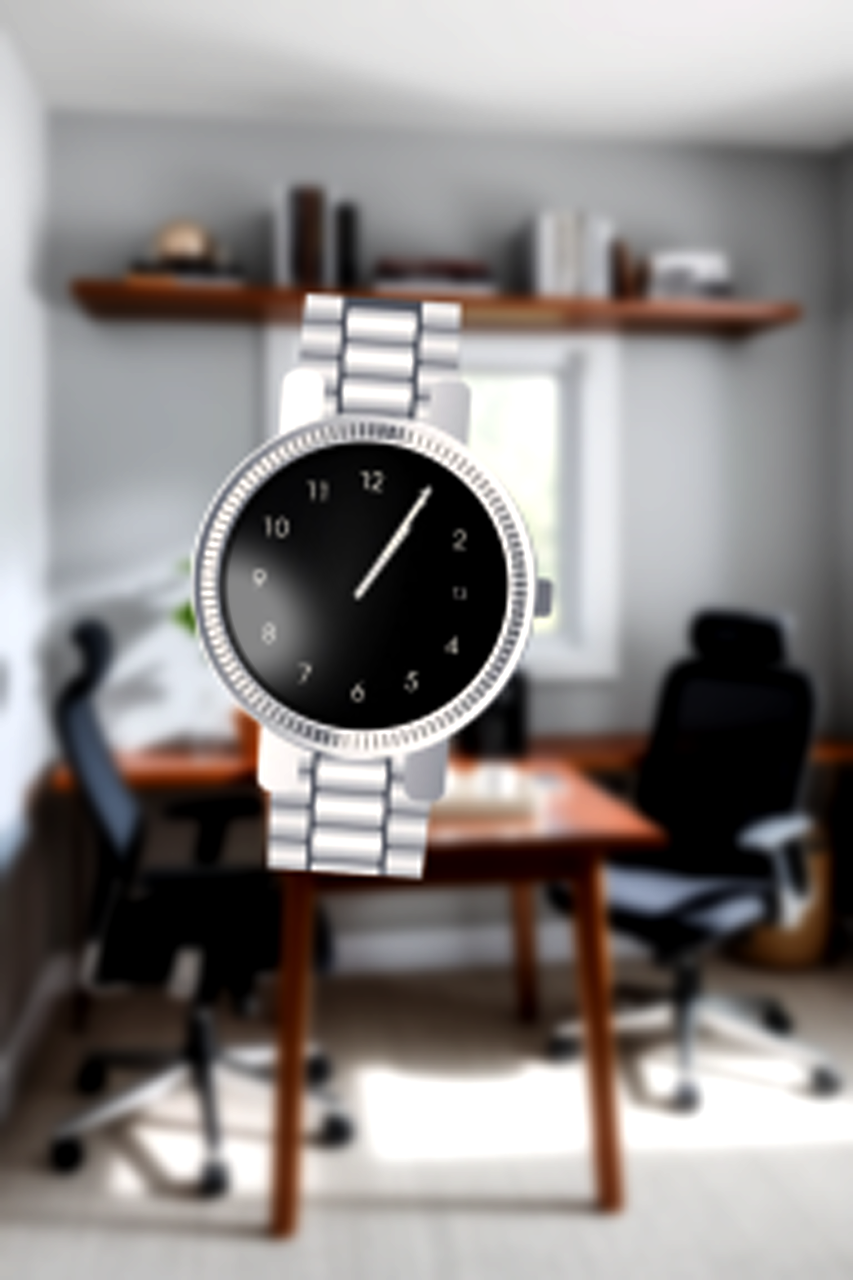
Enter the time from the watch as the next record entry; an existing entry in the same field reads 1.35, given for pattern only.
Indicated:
1.05
